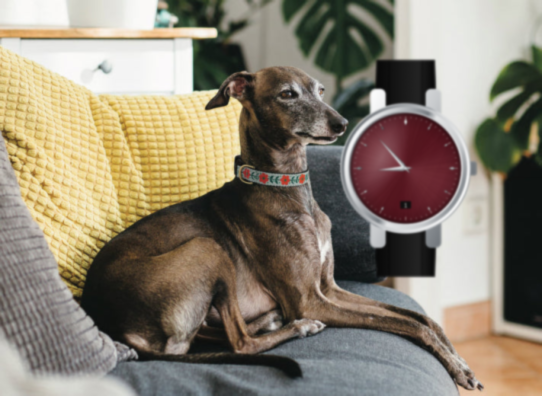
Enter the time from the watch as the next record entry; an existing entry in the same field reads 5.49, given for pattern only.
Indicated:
8.53
